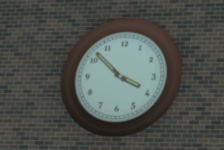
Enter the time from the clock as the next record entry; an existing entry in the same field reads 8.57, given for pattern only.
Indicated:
3.52
